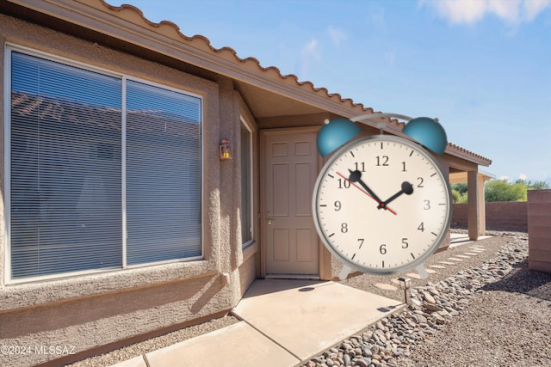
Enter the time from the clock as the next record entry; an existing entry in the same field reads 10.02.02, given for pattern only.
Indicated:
1.52.51
